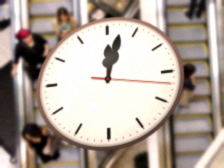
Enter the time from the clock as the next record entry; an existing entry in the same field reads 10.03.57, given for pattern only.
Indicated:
12.02.17
